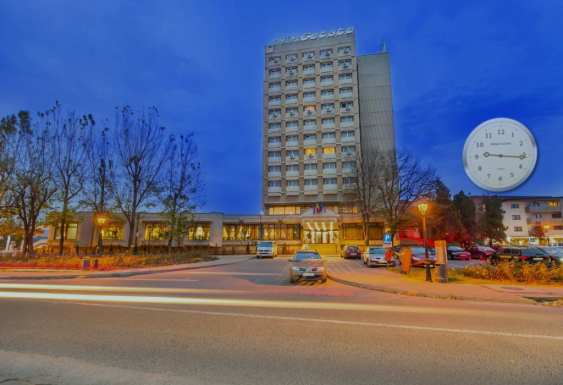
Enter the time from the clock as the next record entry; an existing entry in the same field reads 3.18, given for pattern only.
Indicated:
9.16
